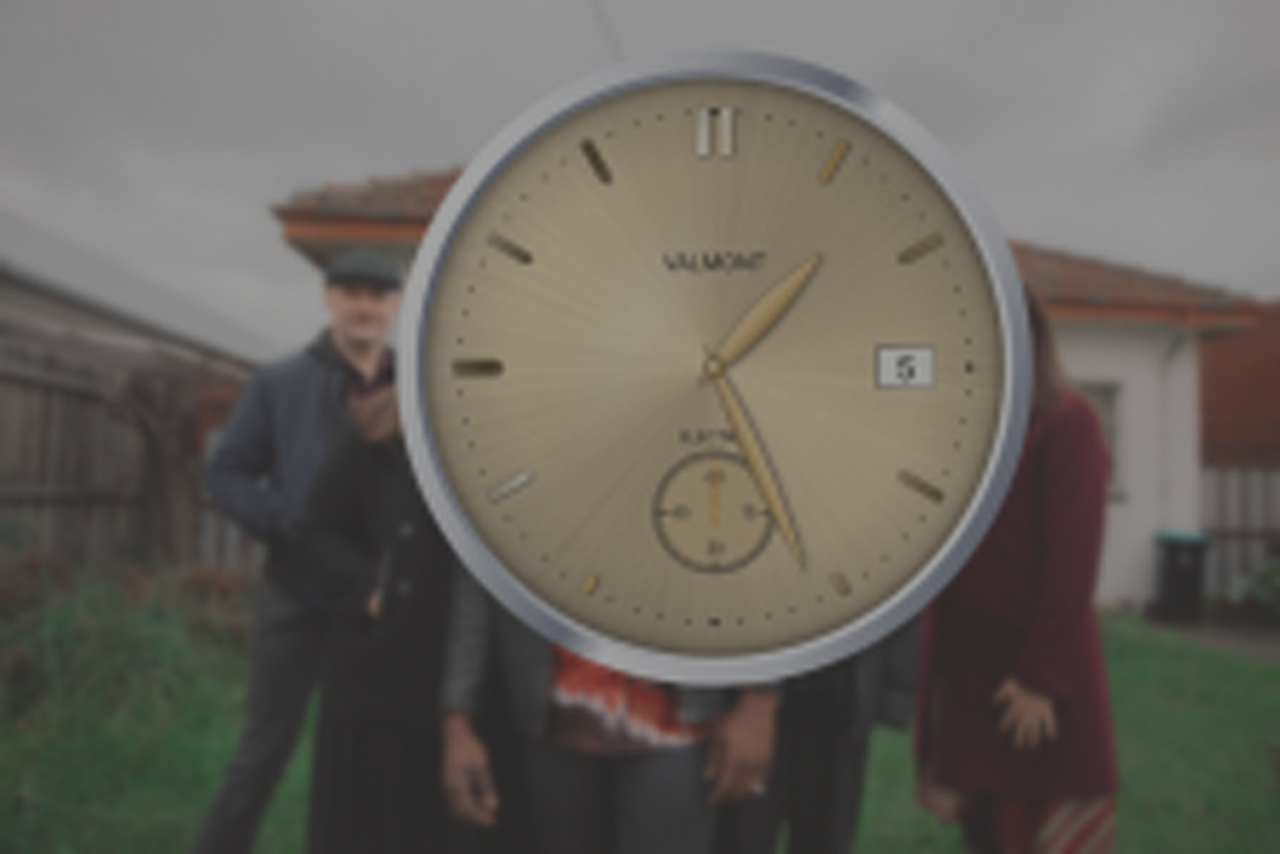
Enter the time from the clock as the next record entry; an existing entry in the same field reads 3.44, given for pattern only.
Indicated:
1.26
